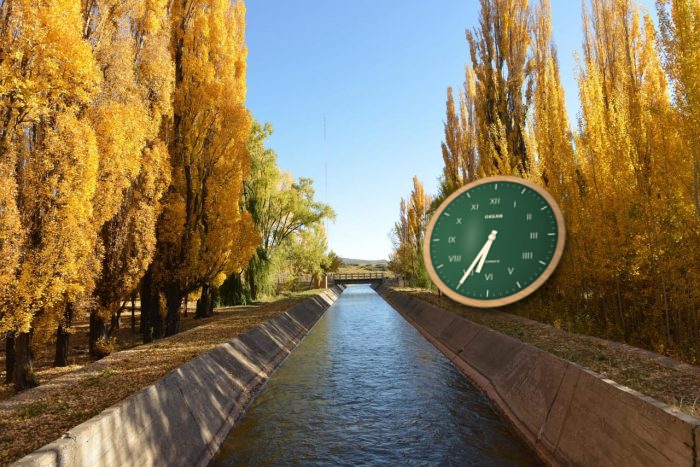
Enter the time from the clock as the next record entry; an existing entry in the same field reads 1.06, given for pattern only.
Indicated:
6.35
